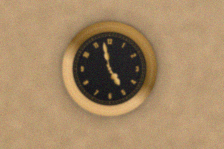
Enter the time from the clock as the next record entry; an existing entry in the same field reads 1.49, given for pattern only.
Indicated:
4.58
